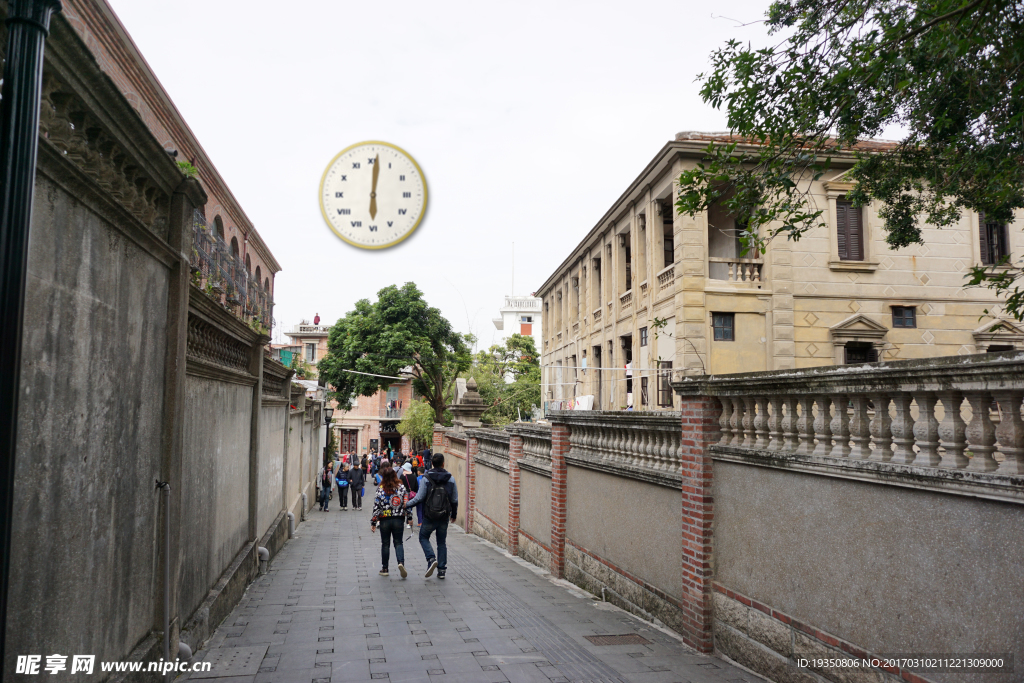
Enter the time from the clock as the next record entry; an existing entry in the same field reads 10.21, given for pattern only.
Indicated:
6.01
